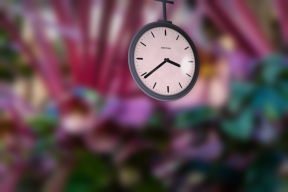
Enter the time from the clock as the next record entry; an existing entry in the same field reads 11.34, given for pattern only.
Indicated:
3.39
